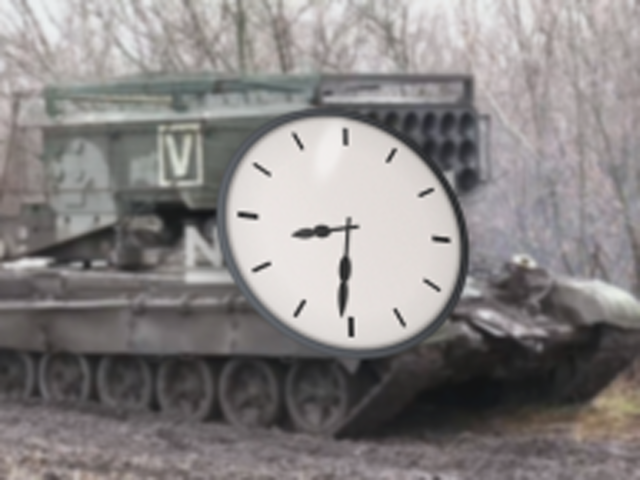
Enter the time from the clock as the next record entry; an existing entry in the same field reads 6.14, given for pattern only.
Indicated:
8.31
